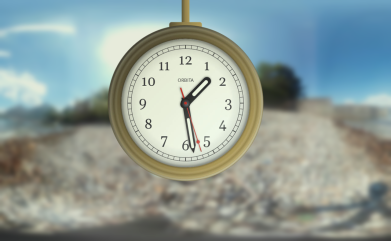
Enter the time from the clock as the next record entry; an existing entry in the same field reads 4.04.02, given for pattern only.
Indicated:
1.28.27
